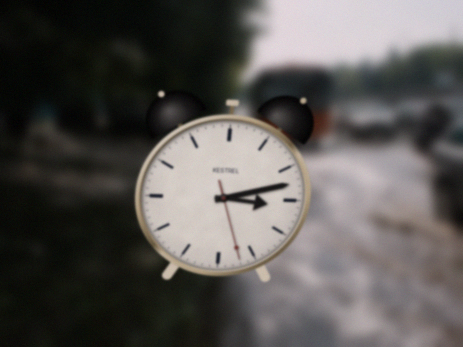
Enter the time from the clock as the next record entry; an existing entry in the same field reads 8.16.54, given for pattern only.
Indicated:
3.12.27
